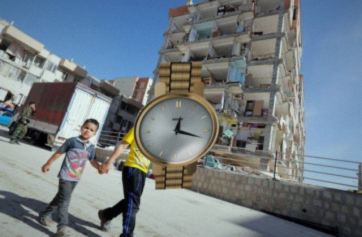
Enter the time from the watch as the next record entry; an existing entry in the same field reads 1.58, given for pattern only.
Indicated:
12.18
